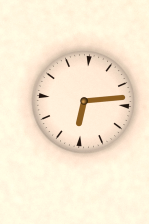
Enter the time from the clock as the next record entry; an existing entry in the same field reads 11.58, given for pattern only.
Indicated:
6.13
